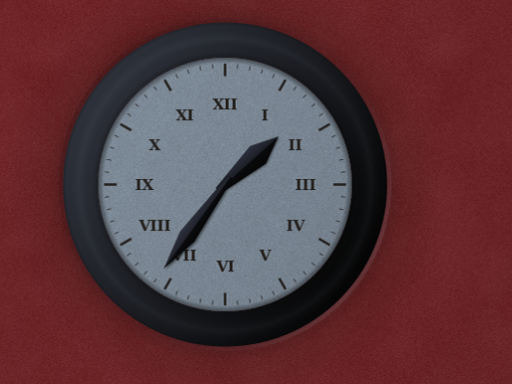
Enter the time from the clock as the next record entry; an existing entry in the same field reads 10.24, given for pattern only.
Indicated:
1.36
